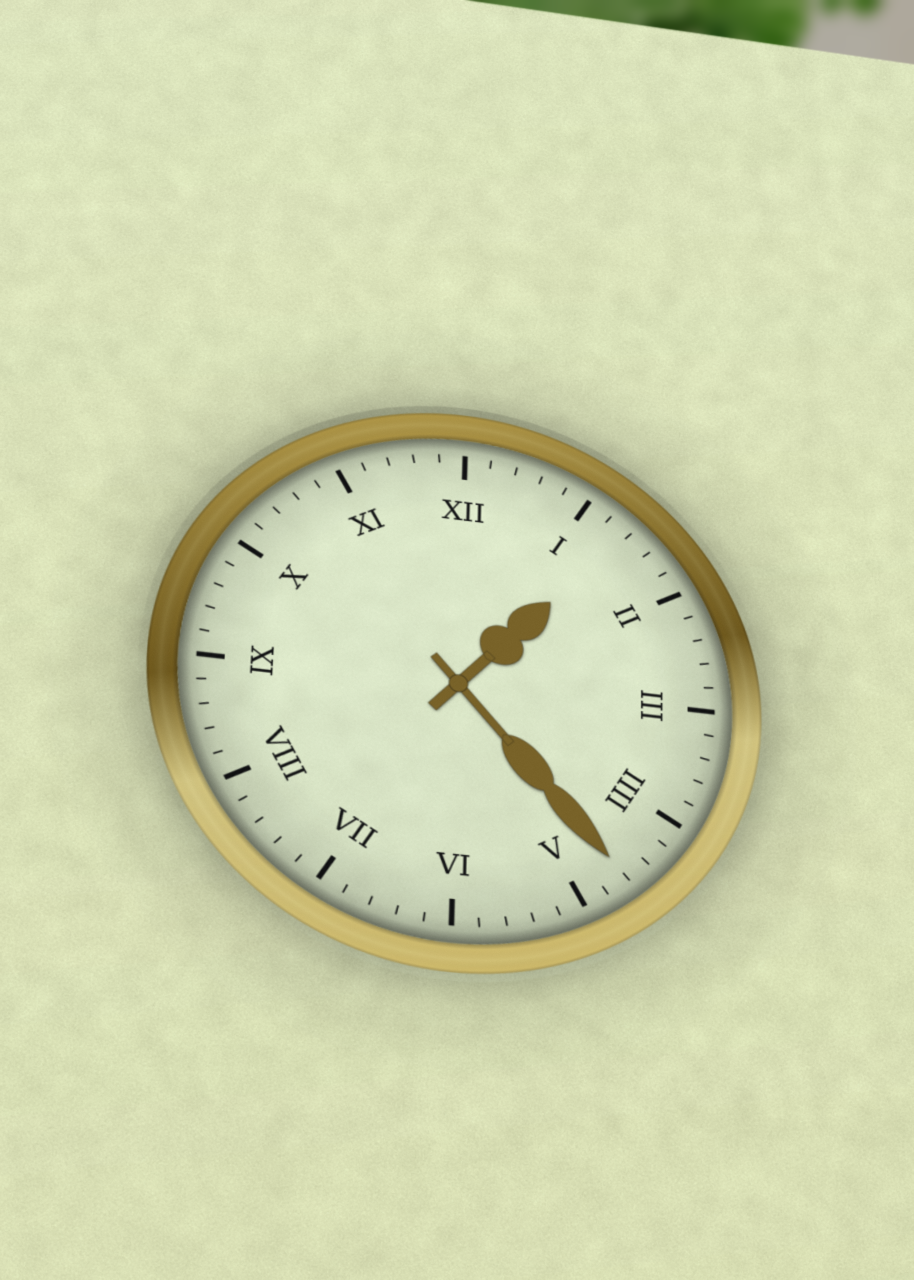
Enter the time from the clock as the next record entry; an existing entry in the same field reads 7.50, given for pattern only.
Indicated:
1.23
